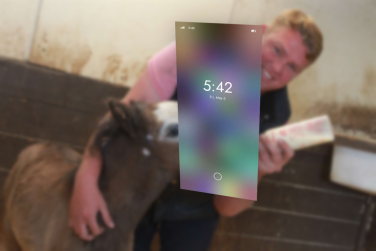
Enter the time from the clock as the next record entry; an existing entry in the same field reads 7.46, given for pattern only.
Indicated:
5.42
